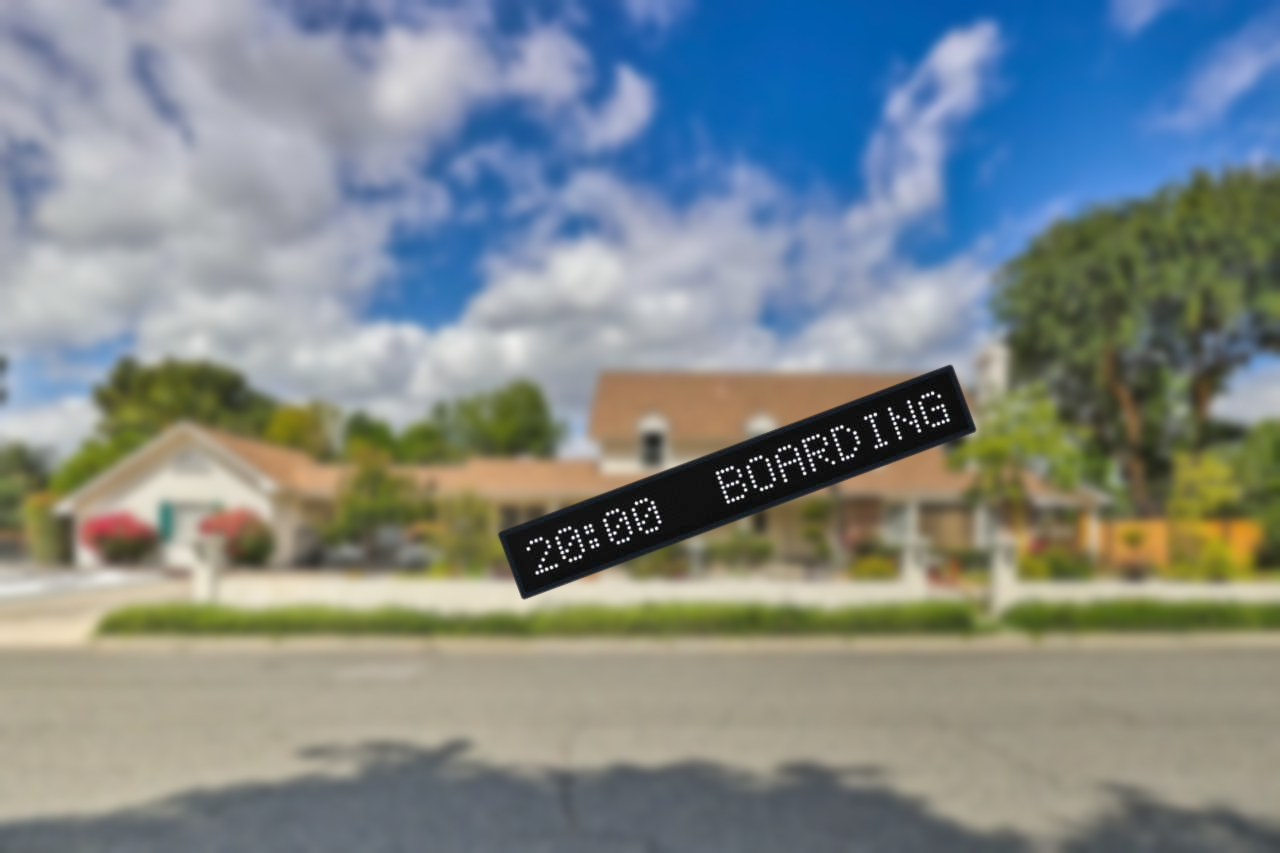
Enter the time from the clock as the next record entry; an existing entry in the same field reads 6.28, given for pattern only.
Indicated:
20.00
